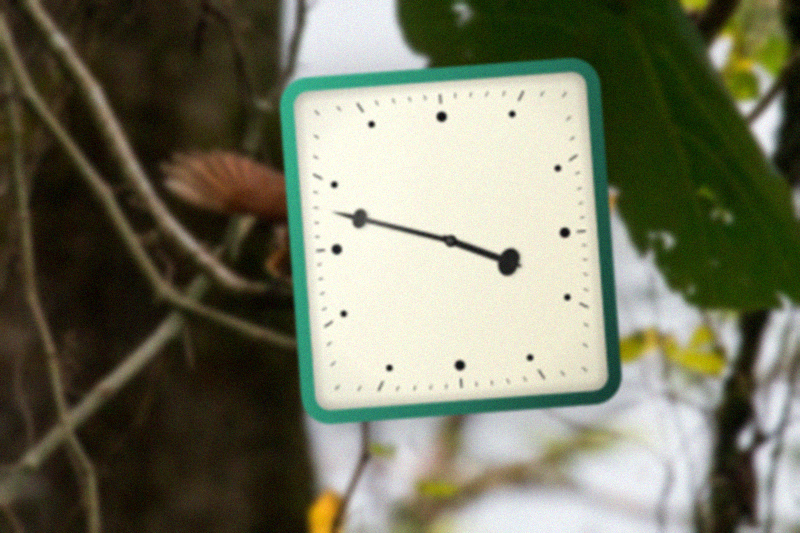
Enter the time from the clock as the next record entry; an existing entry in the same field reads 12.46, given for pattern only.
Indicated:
3.48
